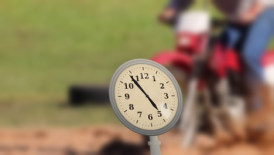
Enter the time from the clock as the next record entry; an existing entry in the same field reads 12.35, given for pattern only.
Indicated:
4.54
